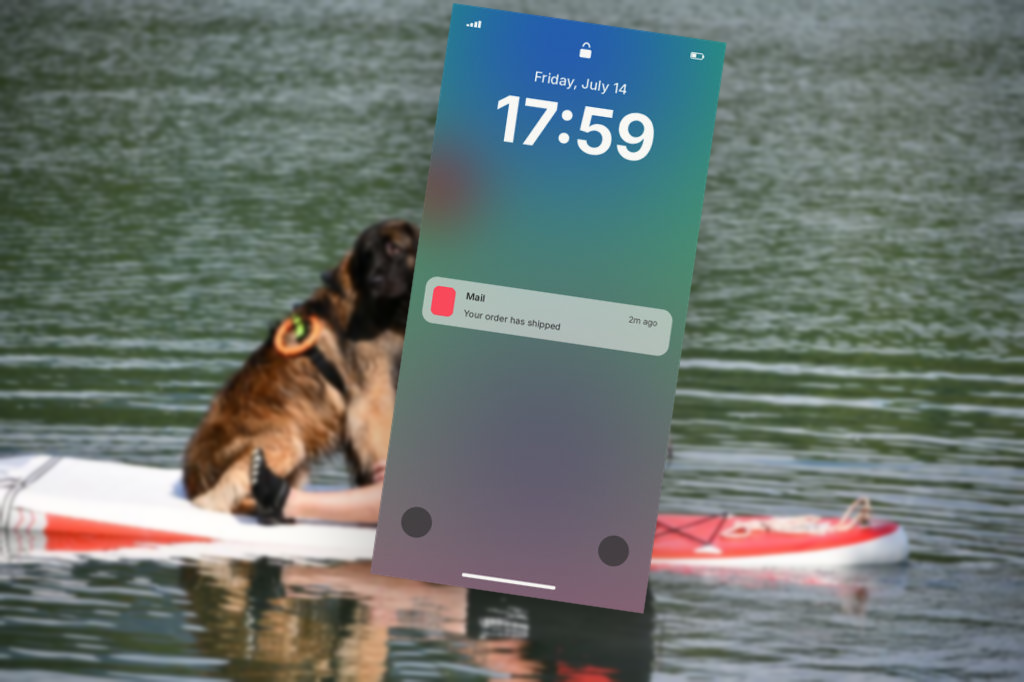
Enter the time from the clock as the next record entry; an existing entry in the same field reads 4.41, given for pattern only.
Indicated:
17.59
